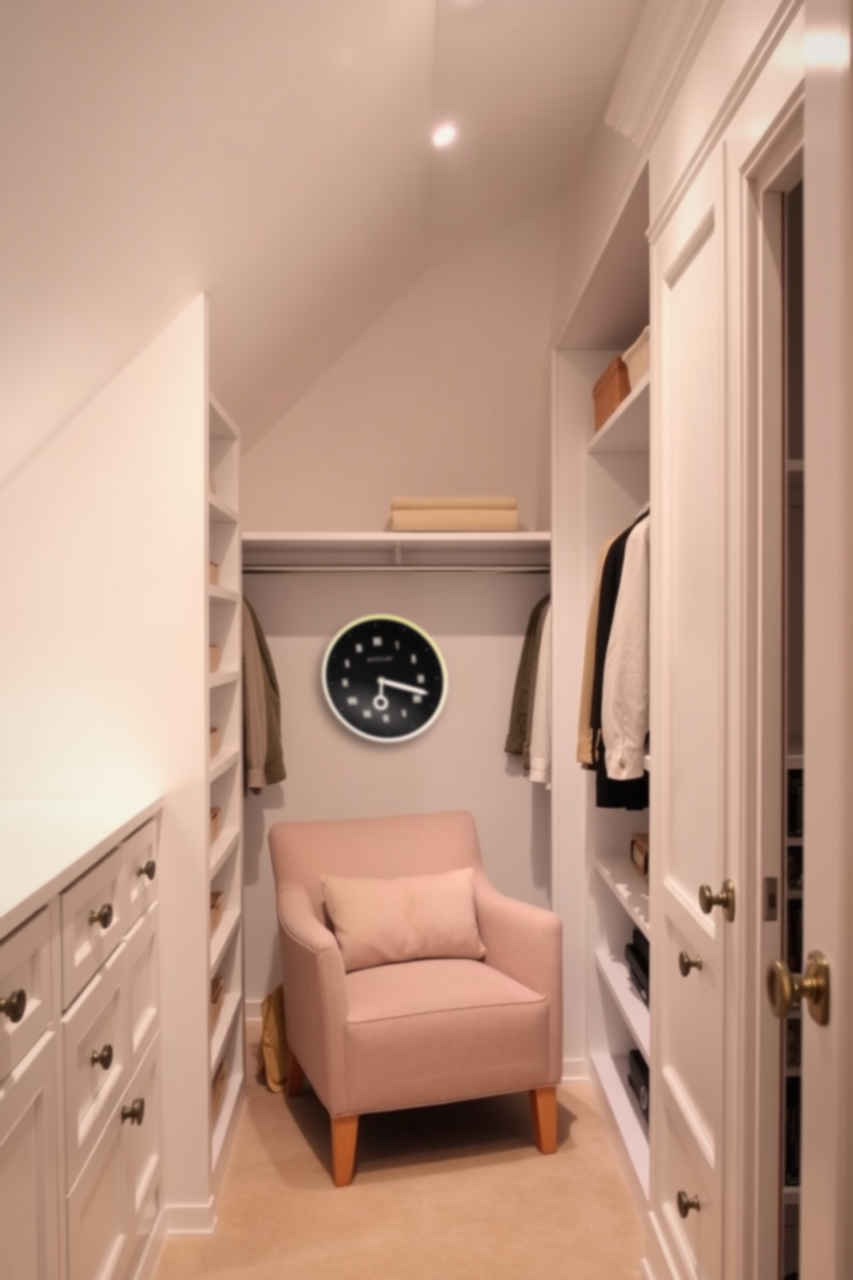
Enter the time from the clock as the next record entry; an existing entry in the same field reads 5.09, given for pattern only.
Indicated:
6.18
